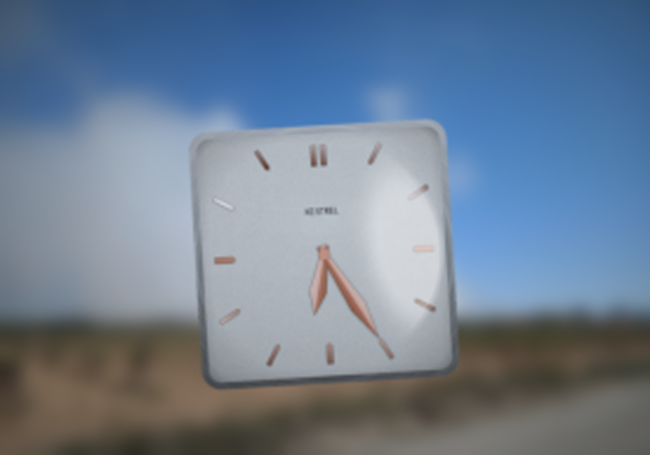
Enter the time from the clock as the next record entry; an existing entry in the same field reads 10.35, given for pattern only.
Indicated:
6.25
